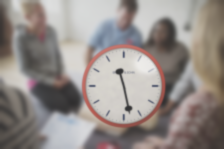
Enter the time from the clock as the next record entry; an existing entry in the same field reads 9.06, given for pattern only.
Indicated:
11.28
